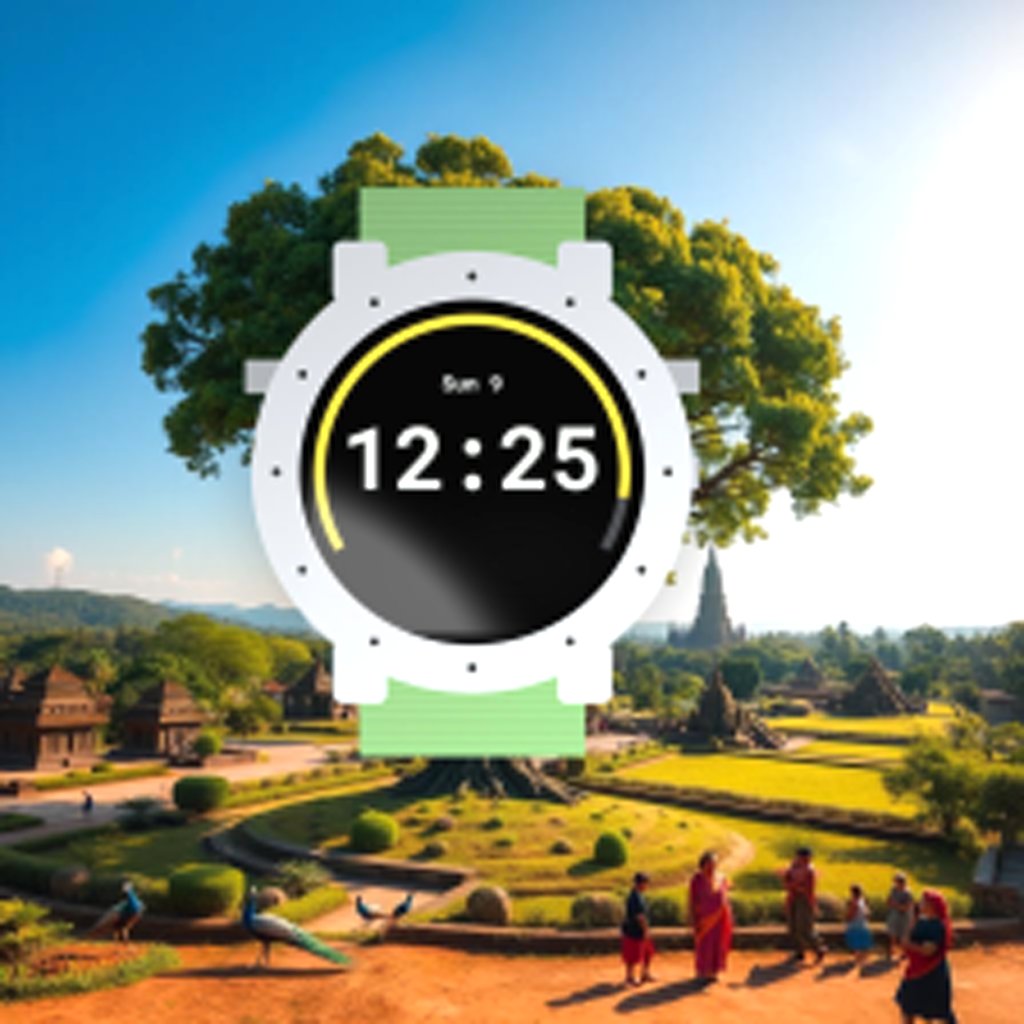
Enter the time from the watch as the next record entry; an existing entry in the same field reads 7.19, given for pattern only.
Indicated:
12.25
